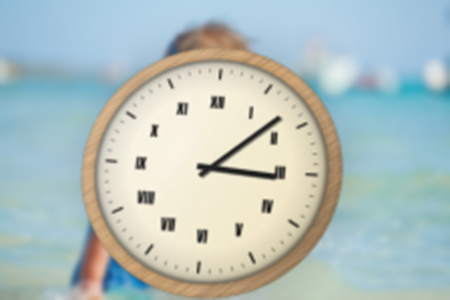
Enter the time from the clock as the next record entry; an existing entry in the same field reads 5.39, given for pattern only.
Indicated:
3.08
